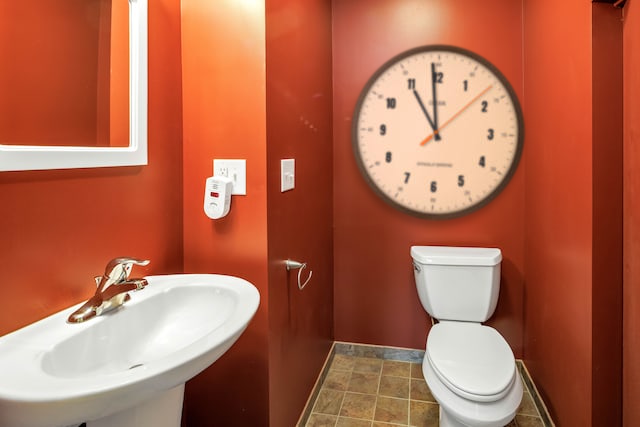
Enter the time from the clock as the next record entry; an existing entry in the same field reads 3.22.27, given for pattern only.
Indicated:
10.59.08
